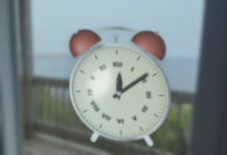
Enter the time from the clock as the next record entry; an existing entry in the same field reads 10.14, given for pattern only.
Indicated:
12.09
